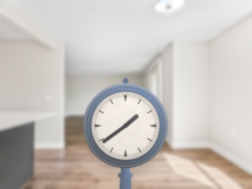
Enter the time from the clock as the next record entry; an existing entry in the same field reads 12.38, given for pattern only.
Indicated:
1.39
